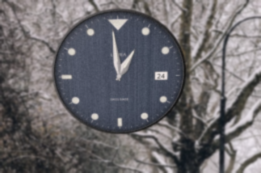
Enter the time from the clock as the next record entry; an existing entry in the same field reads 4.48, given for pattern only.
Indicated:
12.59
